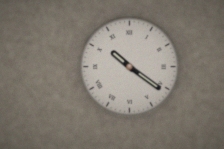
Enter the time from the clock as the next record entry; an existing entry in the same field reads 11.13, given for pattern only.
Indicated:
10.21
